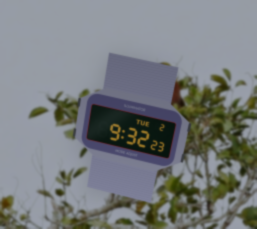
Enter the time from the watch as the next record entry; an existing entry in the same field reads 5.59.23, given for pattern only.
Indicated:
9.32.23
